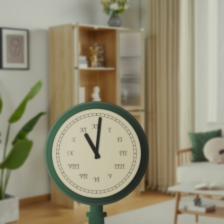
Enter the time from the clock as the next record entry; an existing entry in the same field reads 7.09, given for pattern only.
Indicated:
11.01
